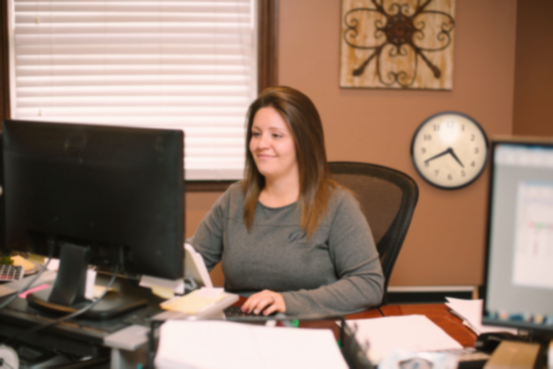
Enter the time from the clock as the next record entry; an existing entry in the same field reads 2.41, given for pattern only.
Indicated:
4.41
